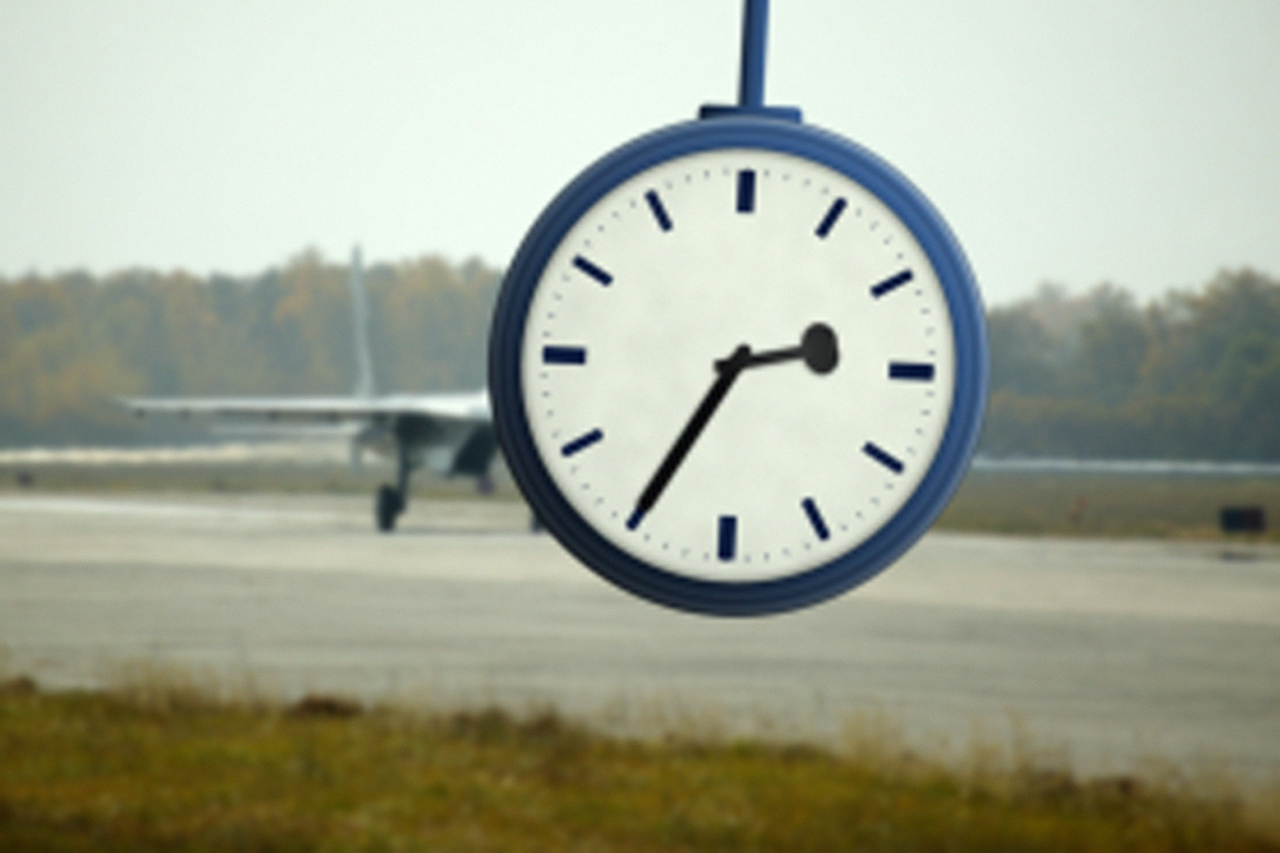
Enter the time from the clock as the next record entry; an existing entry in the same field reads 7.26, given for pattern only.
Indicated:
2.35
